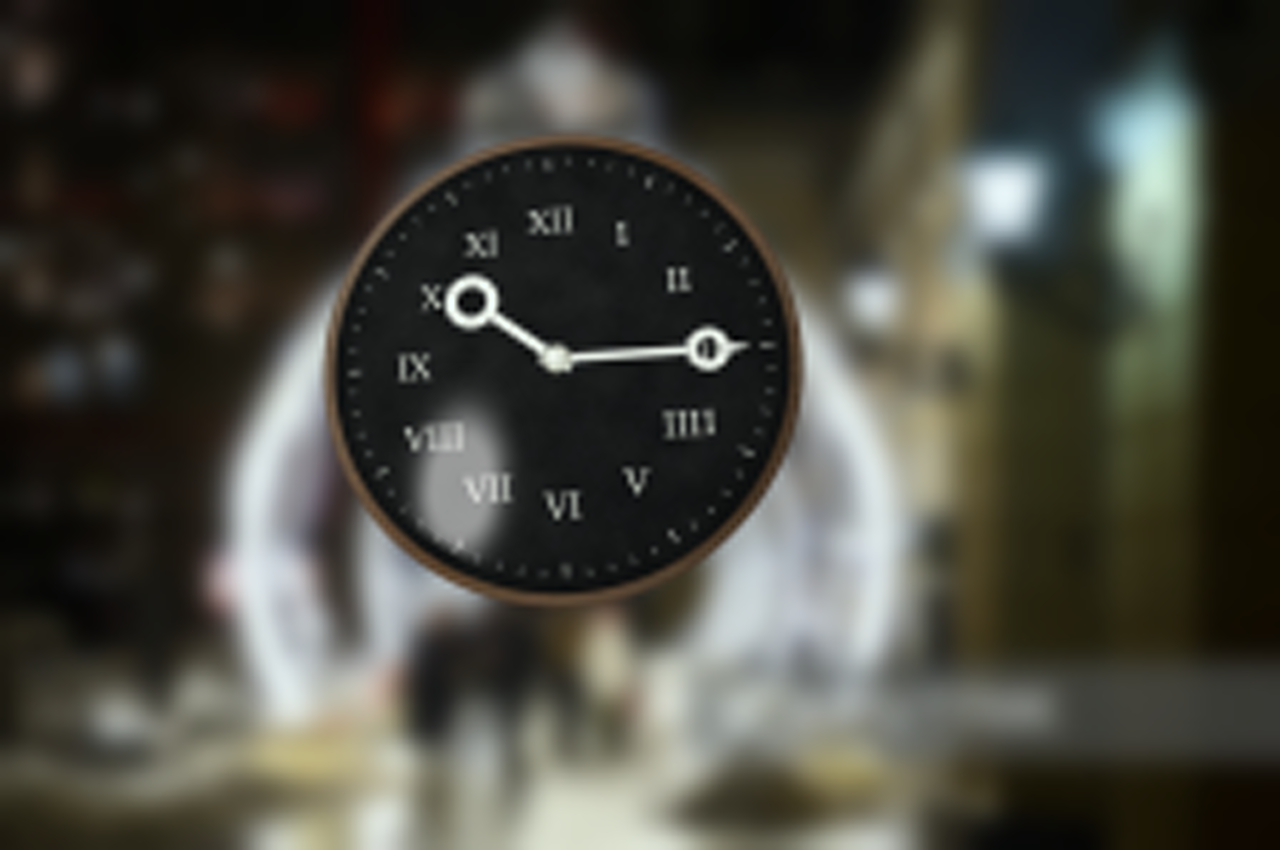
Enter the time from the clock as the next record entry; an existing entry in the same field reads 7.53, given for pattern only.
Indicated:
10.15
